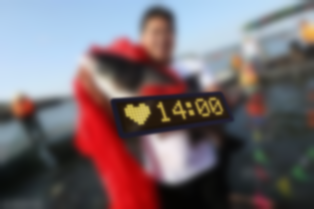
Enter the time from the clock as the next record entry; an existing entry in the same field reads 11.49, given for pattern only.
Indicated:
14.00
